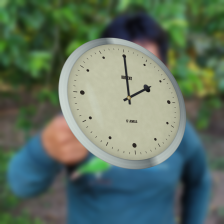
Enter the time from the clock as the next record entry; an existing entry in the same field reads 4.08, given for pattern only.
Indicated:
2.00
